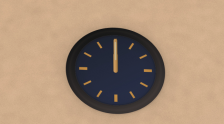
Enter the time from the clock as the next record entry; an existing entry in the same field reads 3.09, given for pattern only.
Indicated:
12.00
